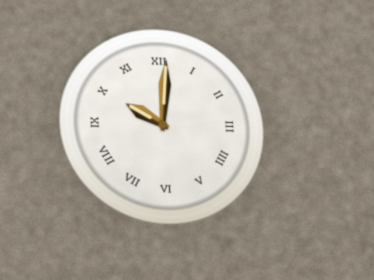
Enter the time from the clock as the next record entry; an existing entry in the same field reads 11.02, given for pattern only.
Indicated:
10.01
